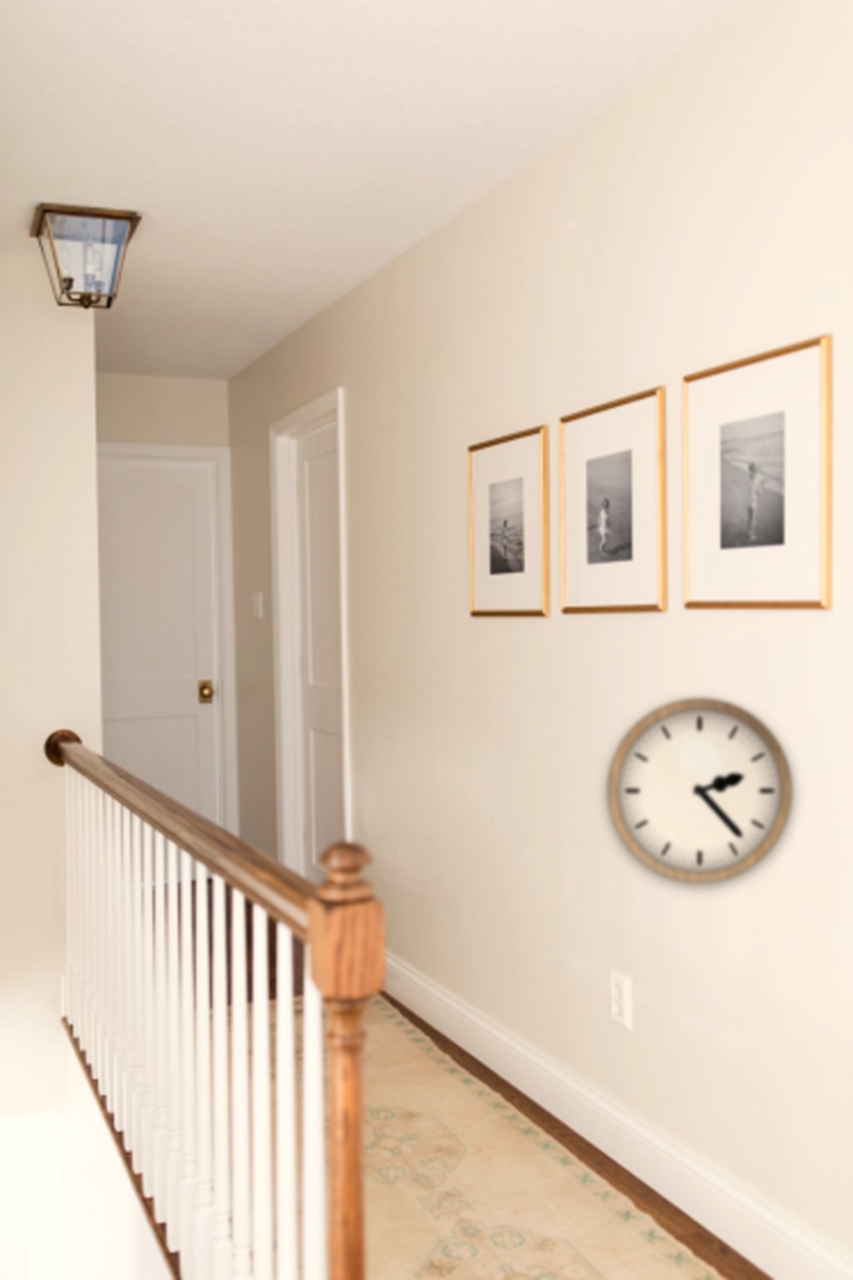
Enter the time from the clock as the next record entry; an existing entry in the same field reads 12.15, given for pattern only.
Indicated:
2.23
